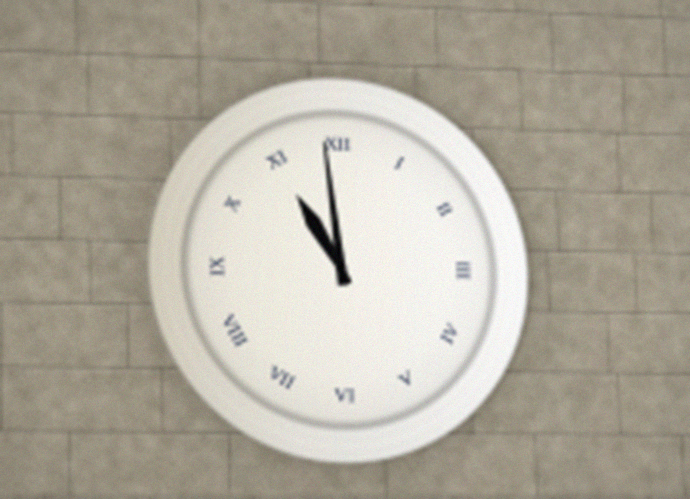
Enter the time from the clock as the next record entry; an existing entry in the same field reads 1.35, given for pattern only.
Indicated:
10.59
